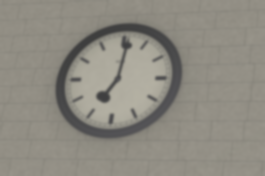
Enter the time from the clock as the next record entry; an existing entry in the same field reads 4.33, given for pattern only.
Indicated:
7.01
